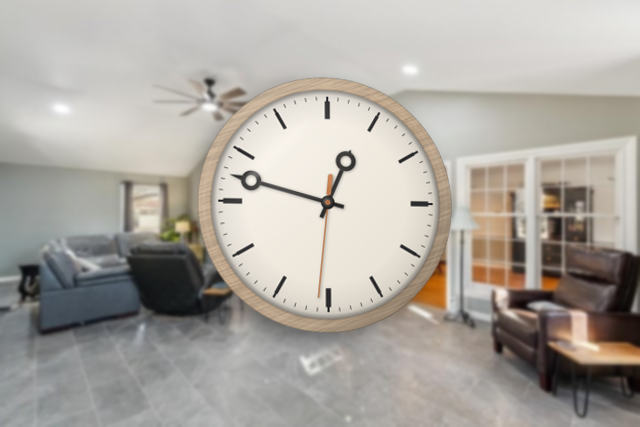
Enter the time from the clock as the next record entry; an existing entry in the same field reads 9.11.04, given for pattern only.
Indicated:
12.47.31
